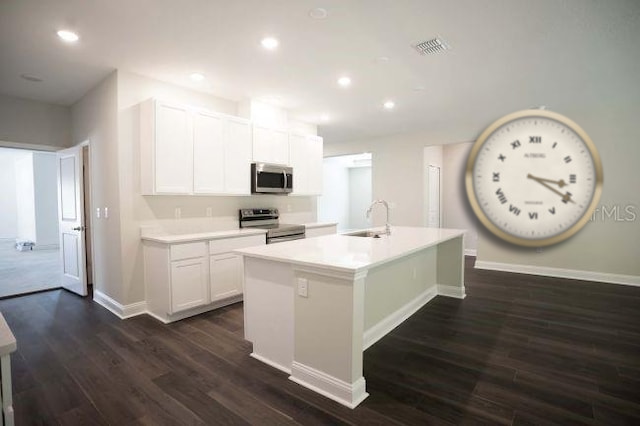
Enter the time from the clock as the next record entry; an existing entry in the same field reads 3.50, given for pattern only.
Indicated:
3.20
